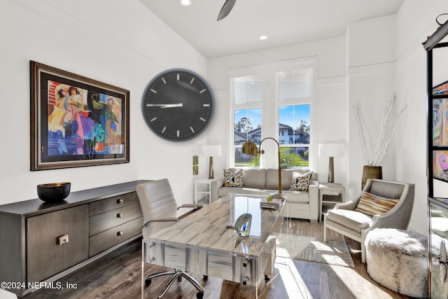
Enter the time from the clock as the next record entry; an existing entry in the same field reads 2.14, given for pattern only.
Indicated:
8.45
